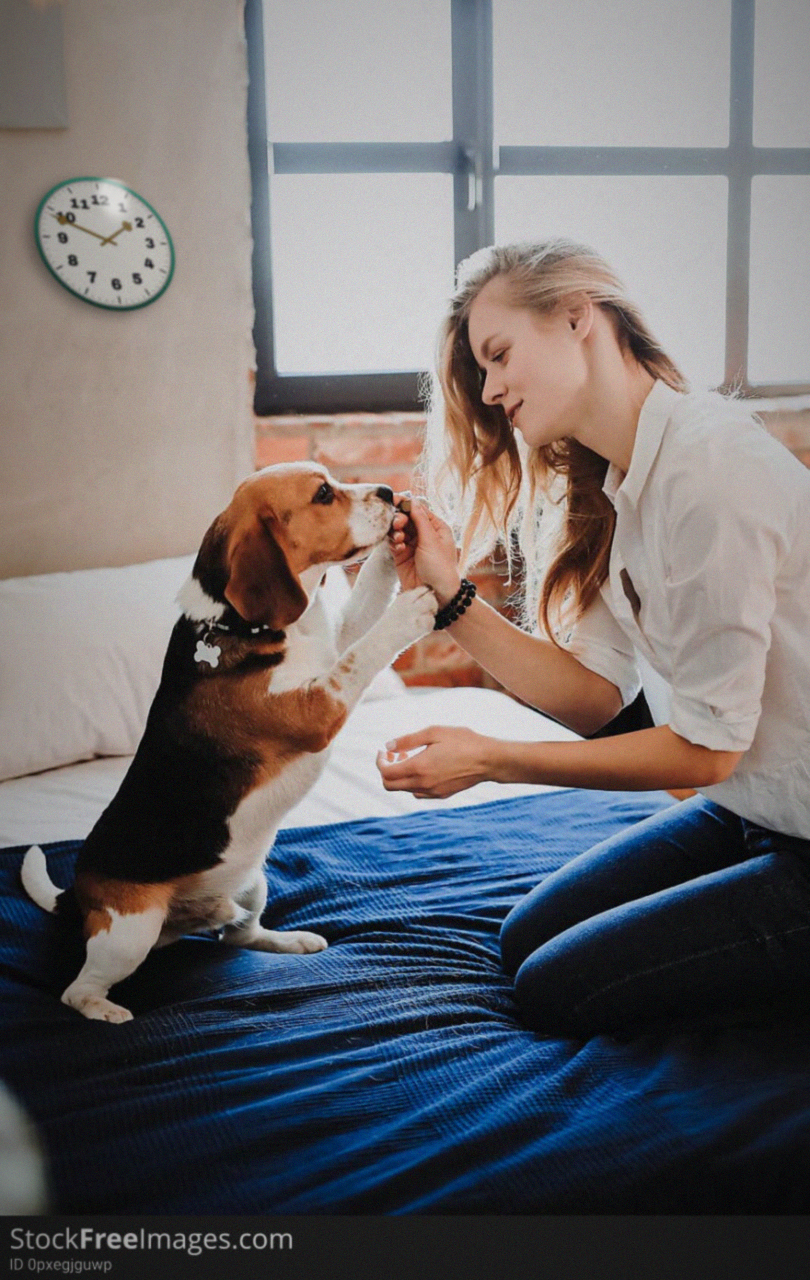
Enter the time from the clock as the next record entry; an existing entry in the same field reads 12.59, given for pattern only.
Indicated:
1.49
